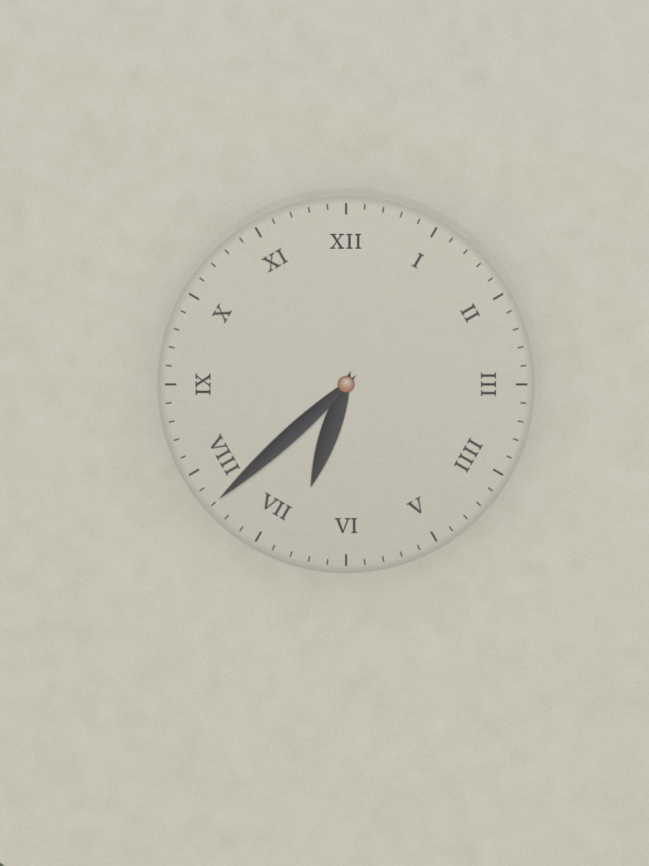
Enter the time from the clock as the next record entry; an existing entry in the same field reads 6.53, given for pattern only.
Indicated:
6.38
